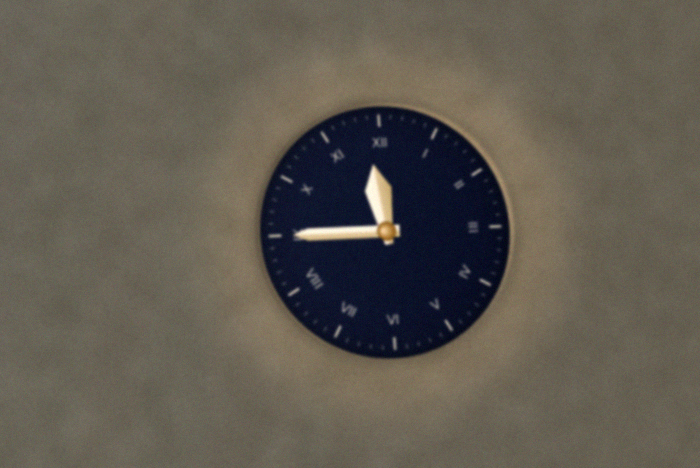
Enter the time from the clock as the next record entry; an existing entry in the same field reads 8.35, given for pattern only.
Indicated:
11.45
